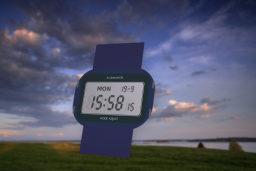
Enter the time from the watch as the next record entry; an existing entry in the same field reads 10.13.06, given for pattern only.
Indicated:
15.58.15
